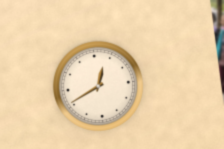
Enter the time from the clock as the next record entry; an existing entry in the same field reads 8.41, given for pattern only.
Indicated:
12.41
